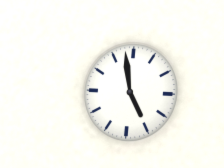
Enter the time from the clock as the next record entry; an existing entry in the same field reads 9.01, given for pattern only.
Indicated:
4.58
